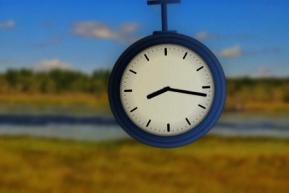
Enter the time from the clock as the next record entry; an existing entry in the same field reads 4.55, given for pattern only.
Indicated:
8.17
